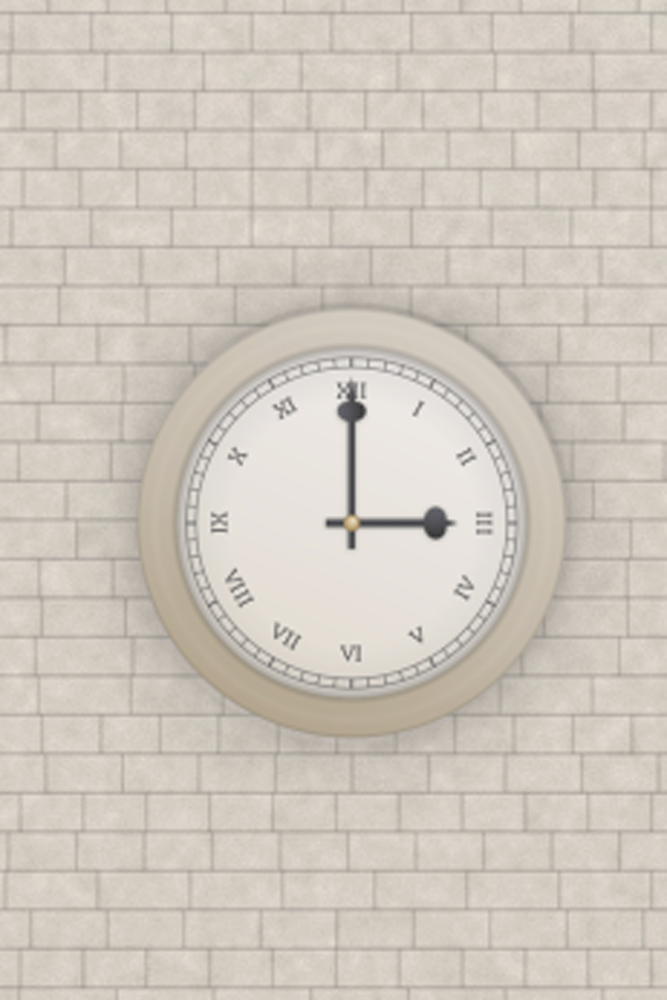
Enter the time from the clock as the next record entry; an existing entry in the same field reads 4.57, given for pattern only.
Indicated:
3.00
